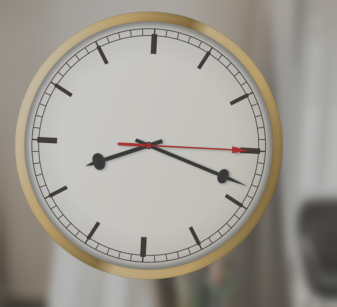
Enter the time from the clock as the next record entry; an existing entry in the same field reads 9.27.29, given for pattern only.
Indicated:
8.18.15
